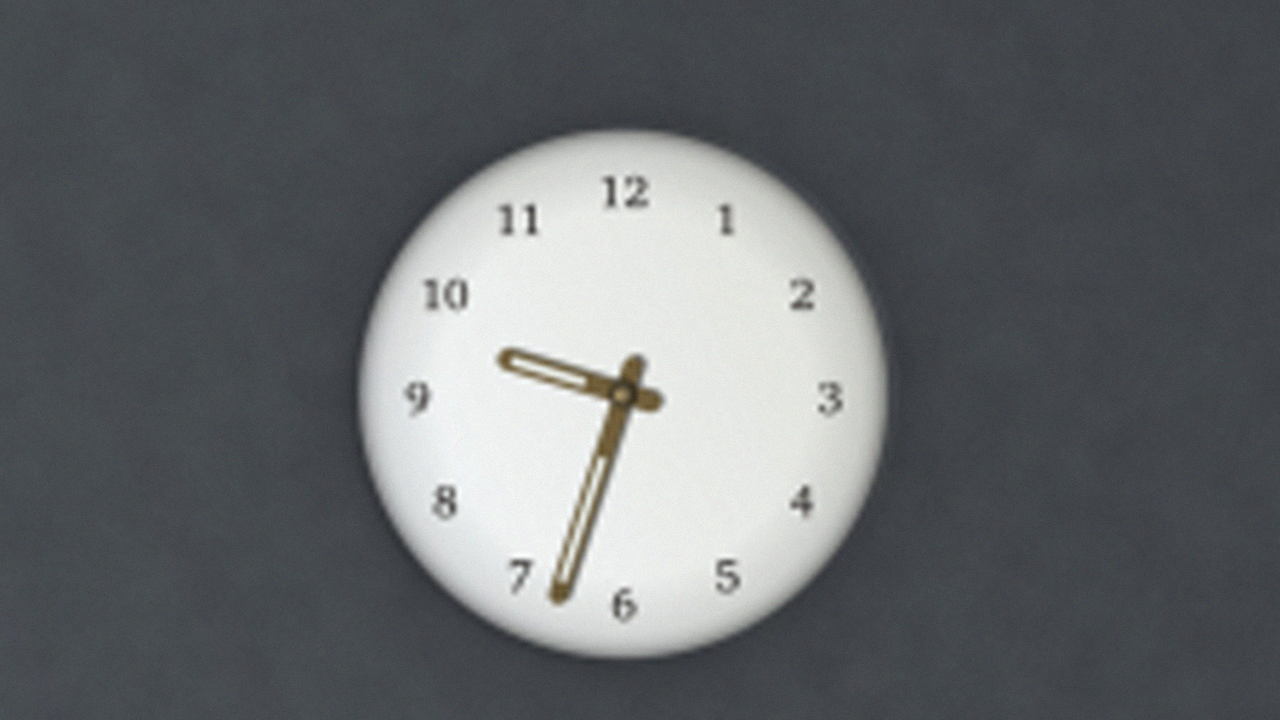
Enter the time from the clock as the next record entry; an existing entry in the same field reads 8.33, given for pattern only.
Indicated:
9.33
